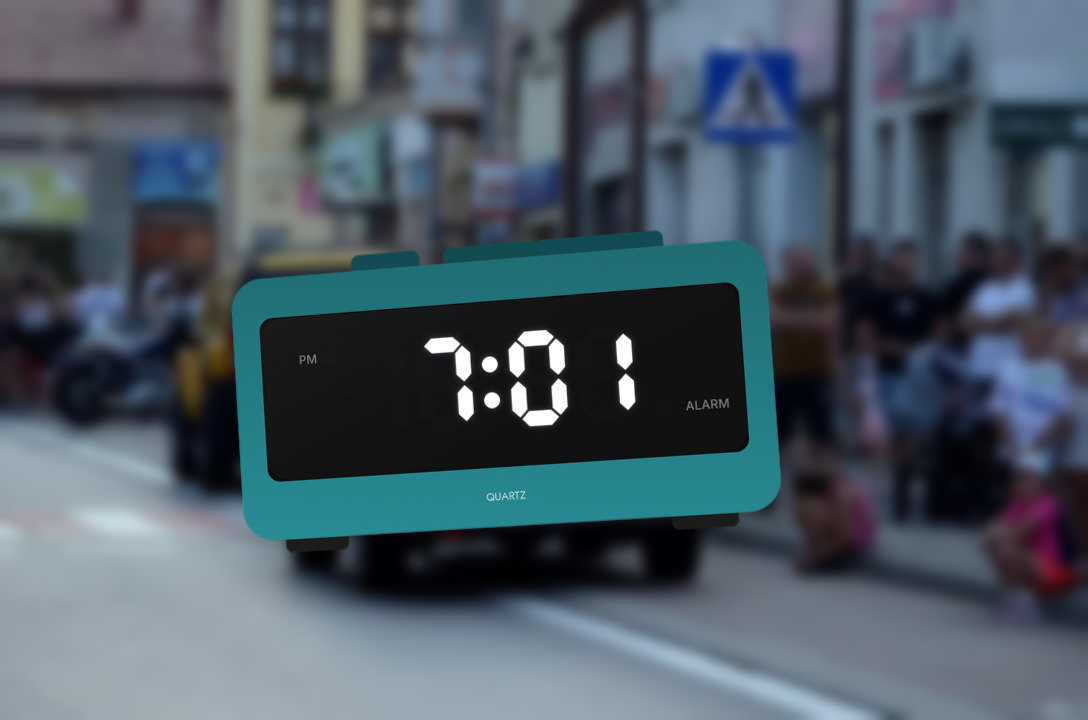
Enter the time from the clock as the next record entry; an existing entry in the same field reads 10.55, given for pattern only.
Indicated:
7.01
